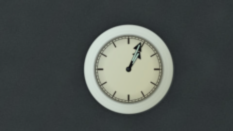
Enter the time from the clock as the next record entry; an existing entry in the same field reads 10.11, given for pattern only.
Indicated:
1.04
